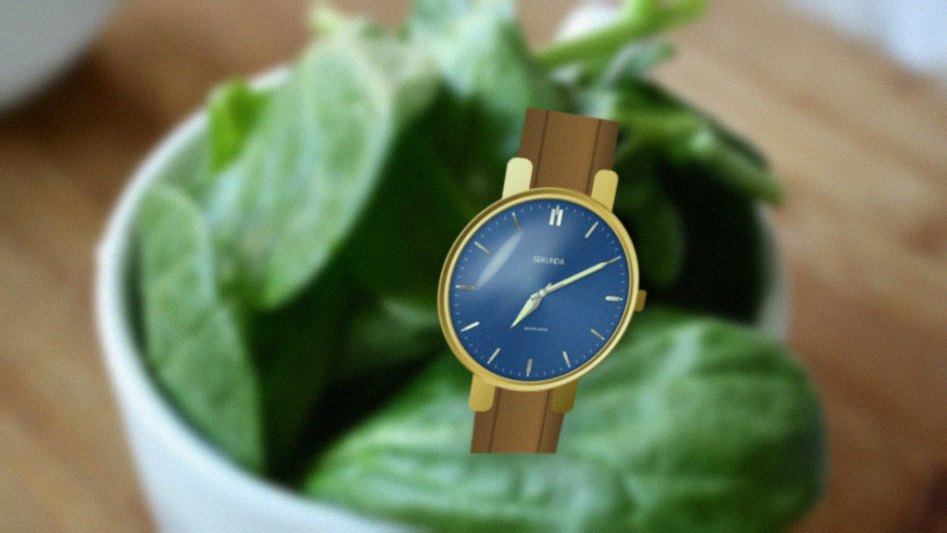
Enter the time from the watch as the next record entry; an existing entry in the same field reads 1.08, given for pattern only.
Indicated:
7.10
